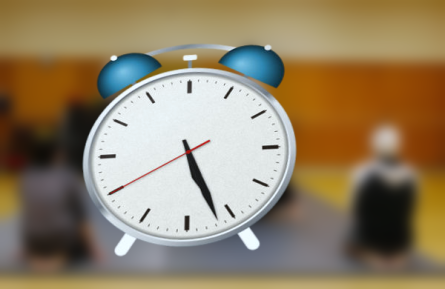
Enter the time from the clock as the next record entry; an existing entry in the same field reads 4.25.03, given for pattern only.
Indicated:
5.26.40
